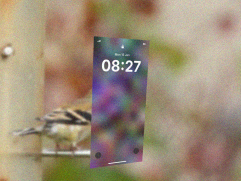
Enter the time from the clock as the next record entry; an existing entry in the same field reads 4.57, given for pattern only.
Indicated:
8.27
